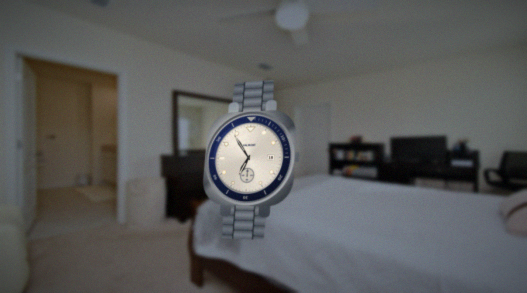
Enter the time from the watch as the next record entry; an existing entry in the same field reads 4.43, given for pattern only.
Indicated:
6.54
